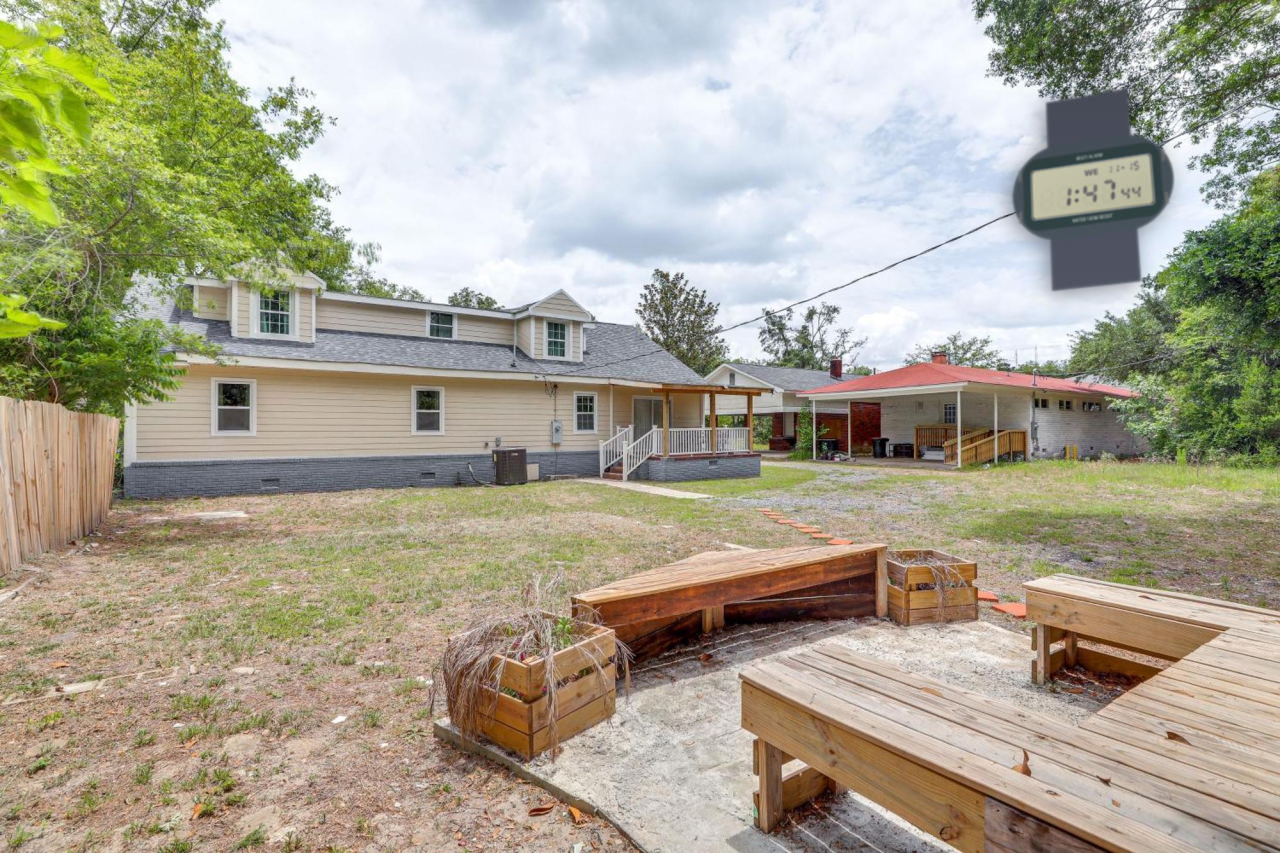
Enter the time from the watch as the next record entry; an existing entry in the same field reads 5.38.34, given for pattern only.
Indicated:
1.47.44
